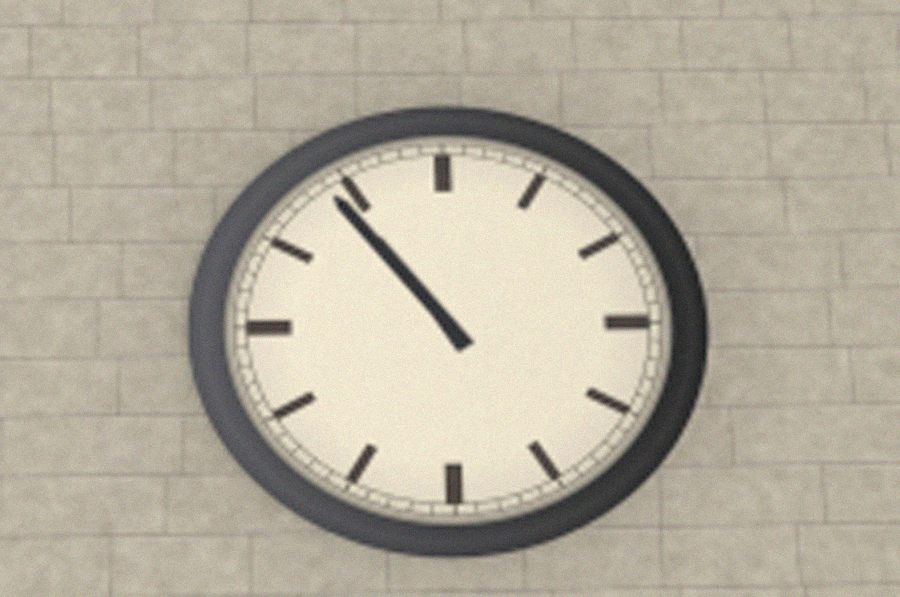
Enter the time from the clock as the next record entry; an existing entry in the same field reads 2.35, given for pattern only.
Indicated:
10.54
